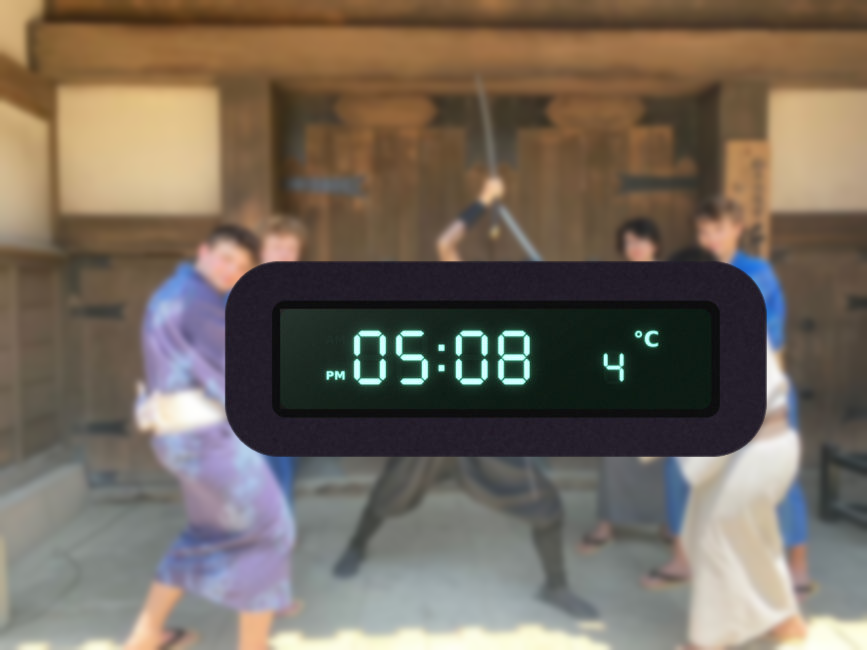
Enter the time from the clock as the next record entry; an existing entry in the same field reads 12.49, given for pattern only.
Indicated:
5.08
